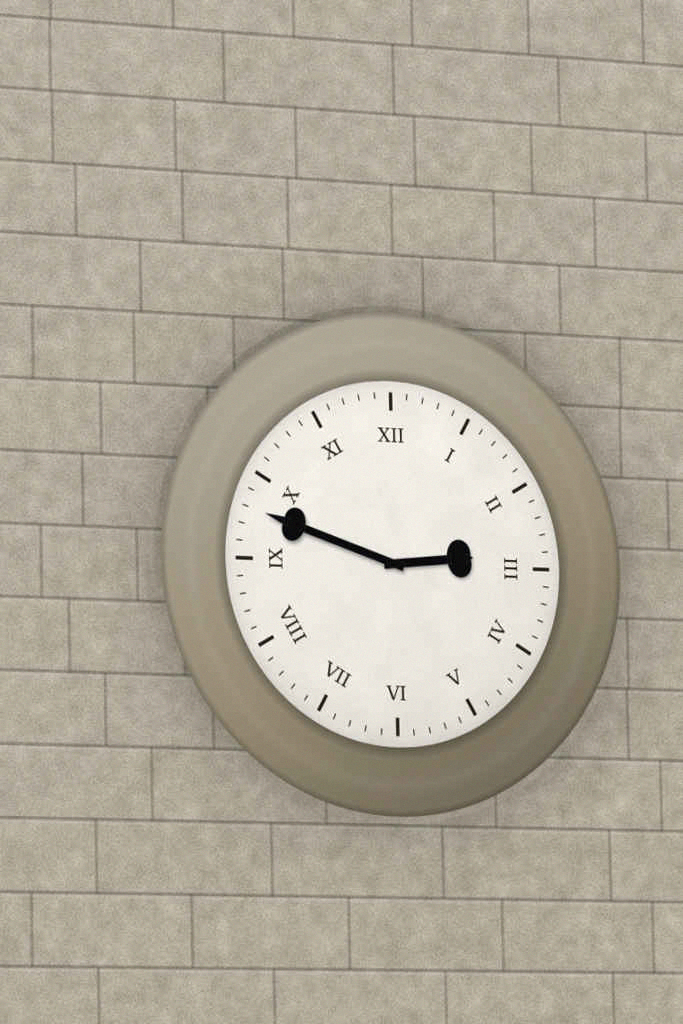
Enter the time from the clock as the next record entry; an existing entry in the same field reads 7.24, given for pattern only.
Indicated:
2.48
